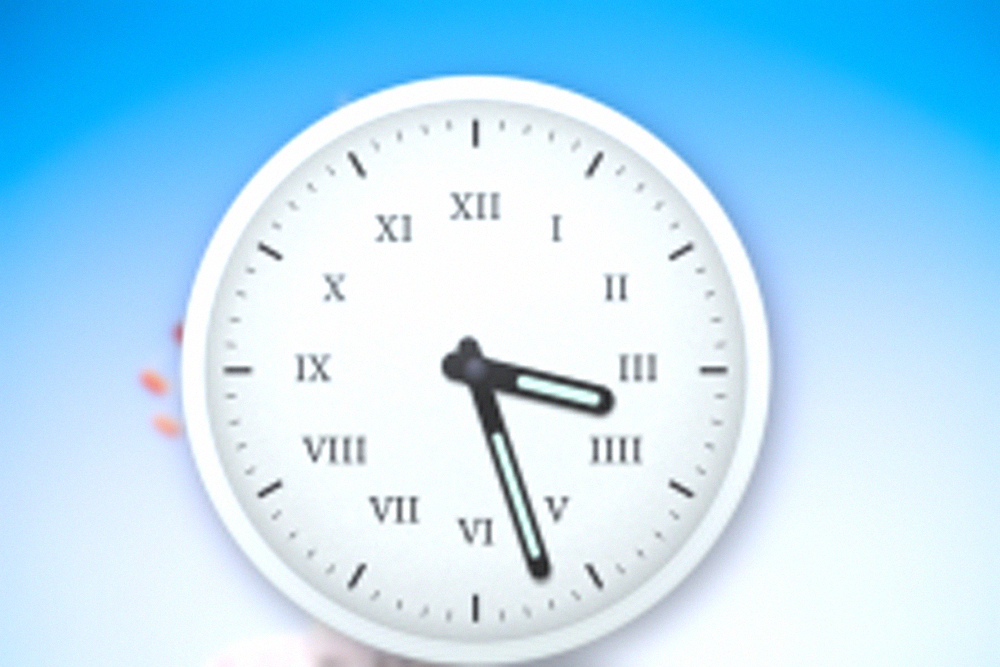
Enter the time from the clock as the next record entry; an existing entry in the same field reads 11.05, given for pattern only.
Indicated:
3.27
